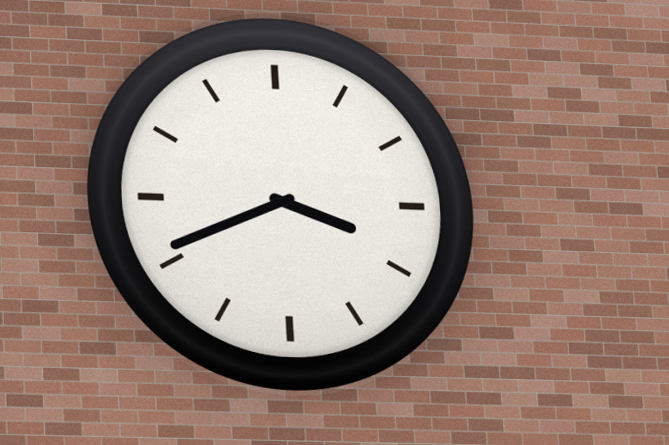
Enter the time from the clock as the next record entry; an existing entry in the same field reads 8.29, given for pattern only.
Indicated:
3.41
